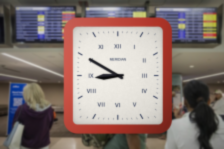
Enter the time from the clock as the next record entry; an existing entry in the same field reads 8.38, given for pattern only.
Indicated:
8.50
